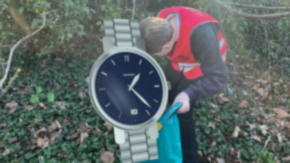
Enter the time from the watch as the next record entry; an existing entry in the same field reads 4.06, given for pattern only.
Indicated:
1.23
